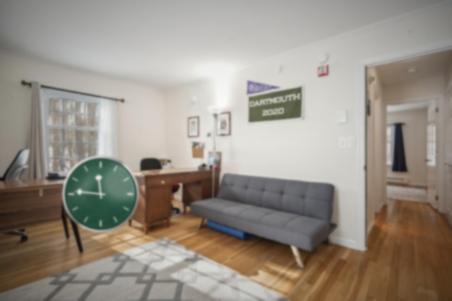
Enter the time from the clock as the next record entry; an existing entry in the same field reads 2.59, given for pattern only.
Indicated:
11.46
